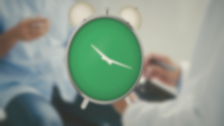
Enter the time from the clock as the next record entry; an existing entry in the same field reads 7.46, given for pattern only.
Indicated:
10.18
